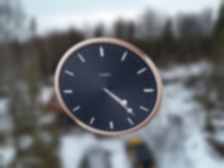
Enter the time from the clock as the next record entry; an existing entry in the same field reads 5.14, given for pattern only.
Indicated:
4.23
